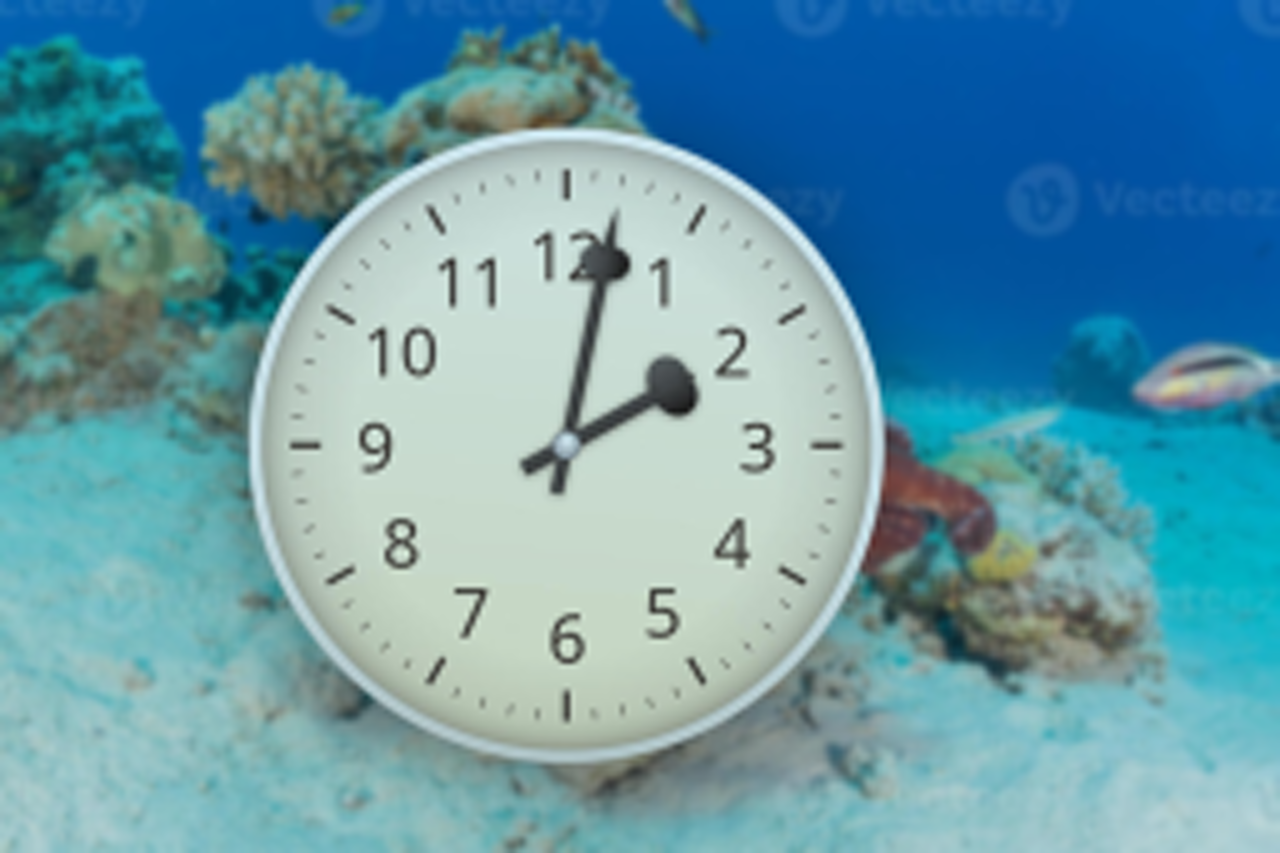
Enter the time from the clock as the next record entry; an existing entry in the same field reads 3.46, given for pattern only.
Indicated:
2.02
